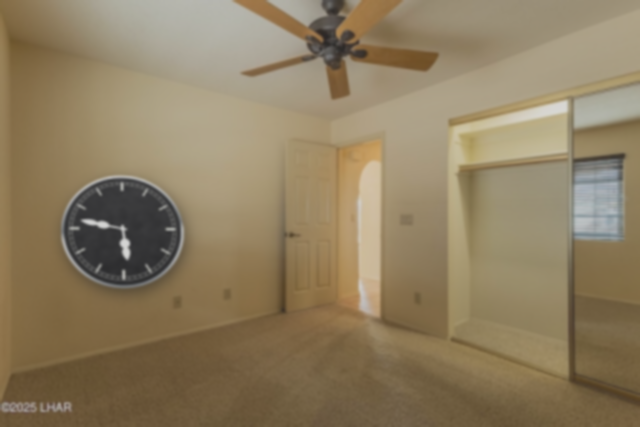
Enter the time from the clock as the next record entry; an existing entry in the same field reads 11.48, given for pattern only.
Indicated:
5.47
